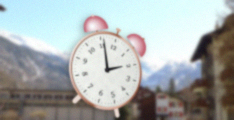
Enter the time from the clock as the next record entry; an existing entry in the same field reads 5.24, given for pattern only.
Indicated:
1.56
